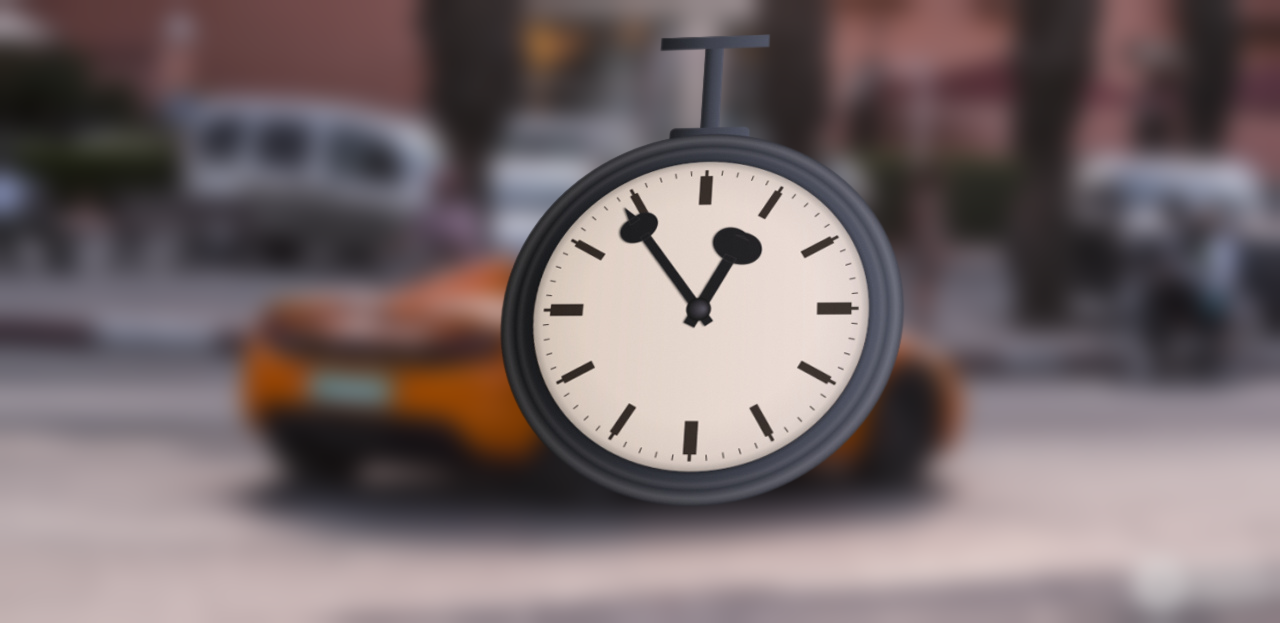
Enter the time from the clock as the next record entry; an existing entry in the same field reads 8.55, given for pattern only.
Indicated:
12.54
